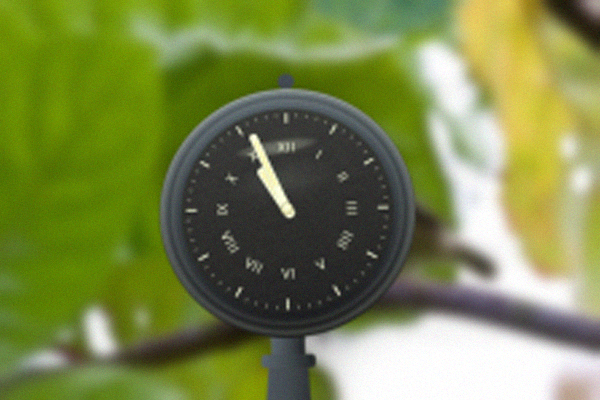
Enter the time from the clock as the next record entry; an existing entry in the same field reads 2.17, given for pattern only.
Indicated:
10.56
